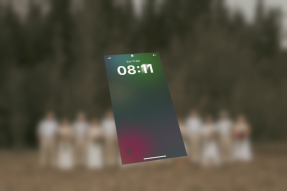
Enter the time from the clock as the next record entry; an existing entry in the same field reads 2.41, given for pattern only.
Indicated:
8.11
